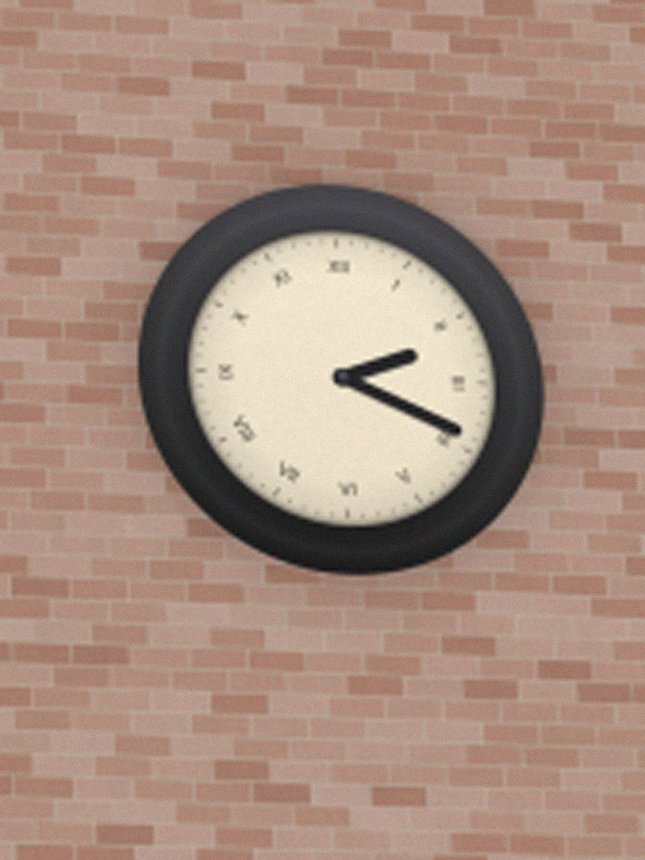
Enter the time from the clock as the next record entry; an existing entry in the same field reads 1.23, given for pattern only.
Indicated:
2.19
